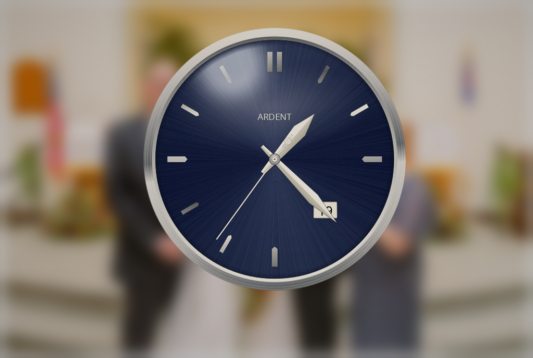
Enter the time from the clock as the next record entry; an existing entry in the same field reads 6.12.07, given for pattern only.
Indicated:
1.22.36
